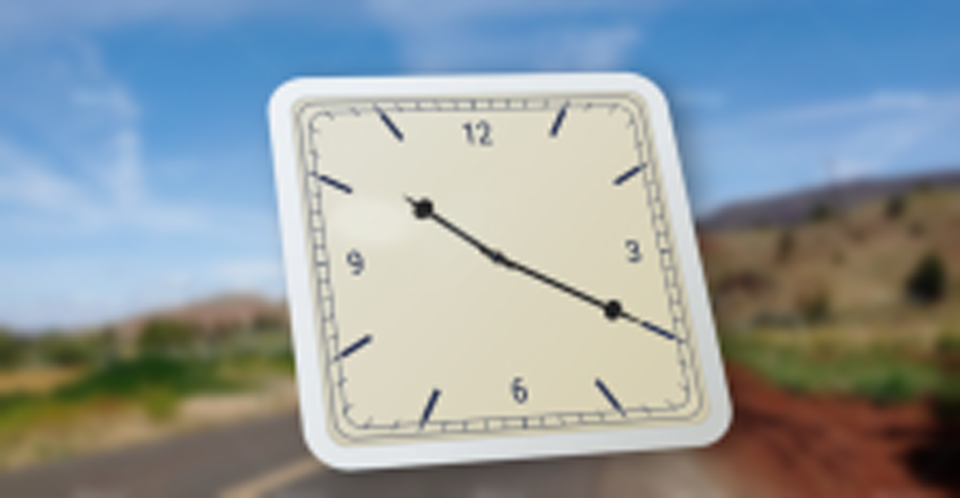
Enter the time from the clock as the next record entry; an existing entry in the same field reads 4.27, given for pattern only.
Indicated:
10.20
